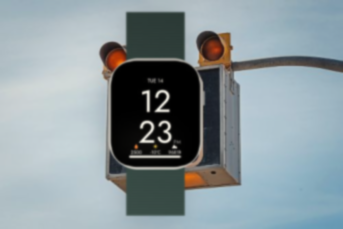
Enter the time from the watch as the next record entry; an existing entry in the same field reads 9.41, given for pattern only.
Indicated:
12.23
